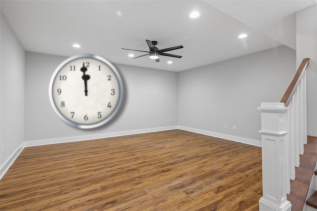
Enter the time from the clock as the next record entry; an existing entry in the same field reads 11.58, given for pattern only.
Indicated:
11.59
